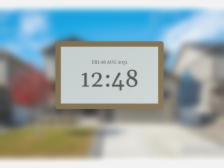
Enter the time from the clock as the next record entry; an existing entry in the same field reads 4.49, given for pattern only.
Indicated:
12.48
